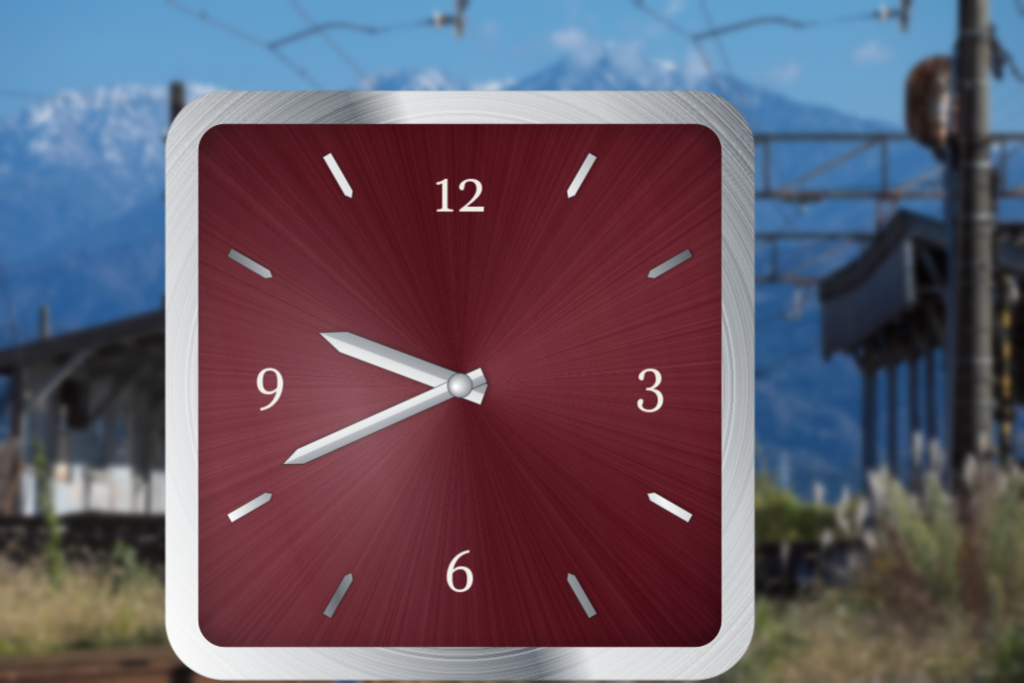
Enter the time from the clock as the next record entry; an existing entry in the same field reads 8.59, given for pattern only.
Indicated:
9.41
